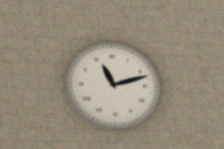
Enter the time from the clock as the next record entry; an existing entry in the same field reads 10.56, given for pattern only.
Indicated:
11.12
